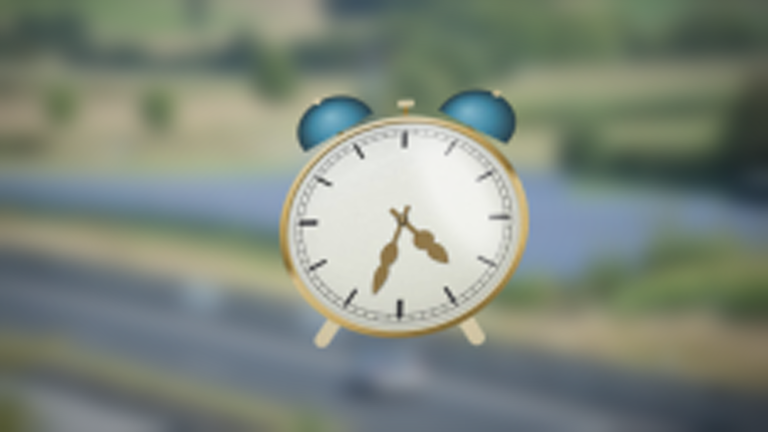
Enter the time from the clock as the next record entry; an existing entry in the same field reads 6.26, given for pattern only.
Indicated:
4.33
